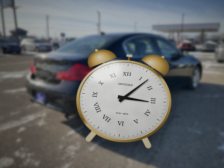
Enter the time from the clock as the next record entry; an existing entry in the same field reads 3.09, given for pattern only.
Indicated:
3.07
